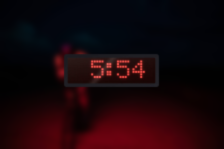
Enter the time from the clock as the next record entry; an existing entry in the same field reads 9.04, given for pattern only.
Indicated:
5.54
